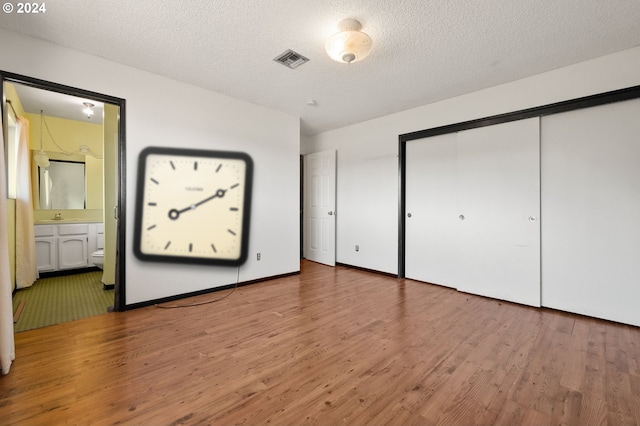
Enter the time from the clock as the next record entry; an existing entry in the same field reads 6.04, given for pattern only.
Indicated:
8.10
